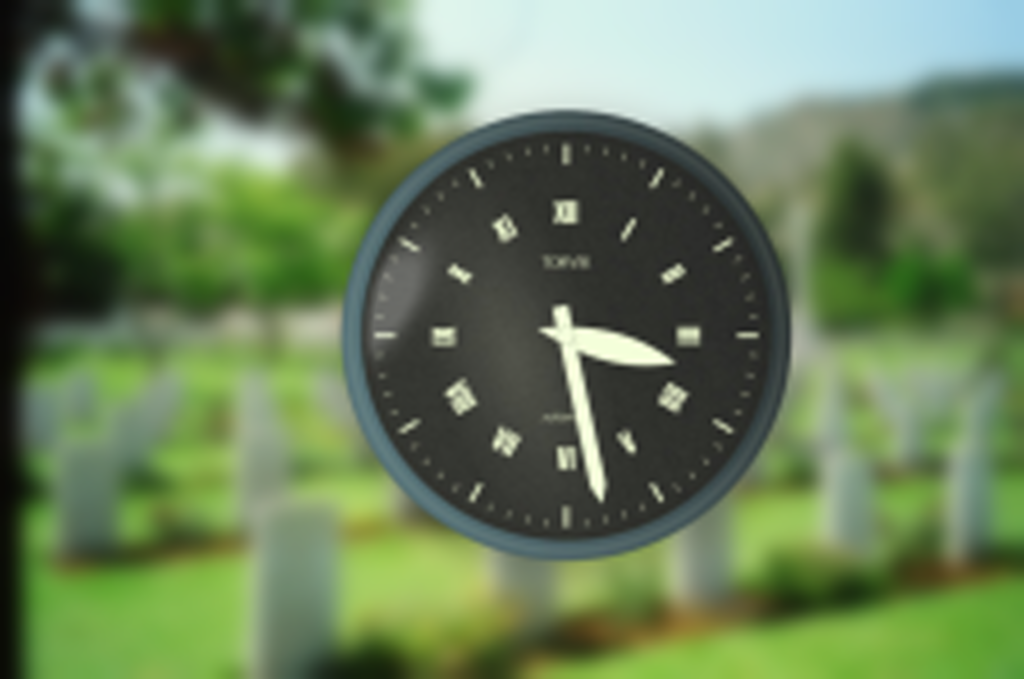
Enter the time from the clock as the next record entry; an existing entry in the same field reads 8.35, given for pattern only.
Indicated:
3.28
